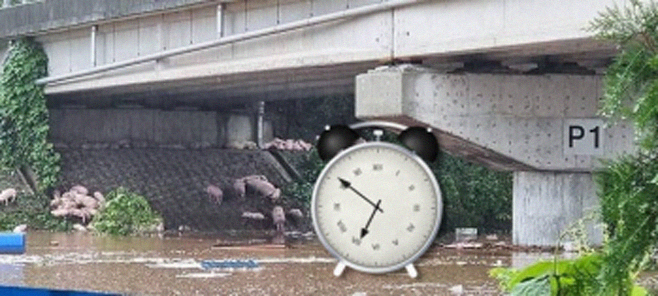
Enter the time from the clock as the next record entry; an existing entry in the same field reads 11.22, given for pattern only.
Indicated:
6.51
